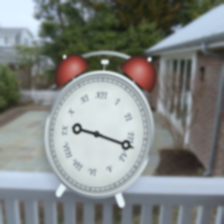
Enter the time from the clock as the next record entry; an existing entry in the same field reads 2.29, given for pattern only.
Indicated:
9.17
